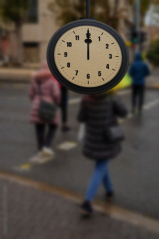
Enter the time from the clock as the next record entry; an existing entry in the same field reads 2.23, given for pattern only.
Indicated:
12.00
